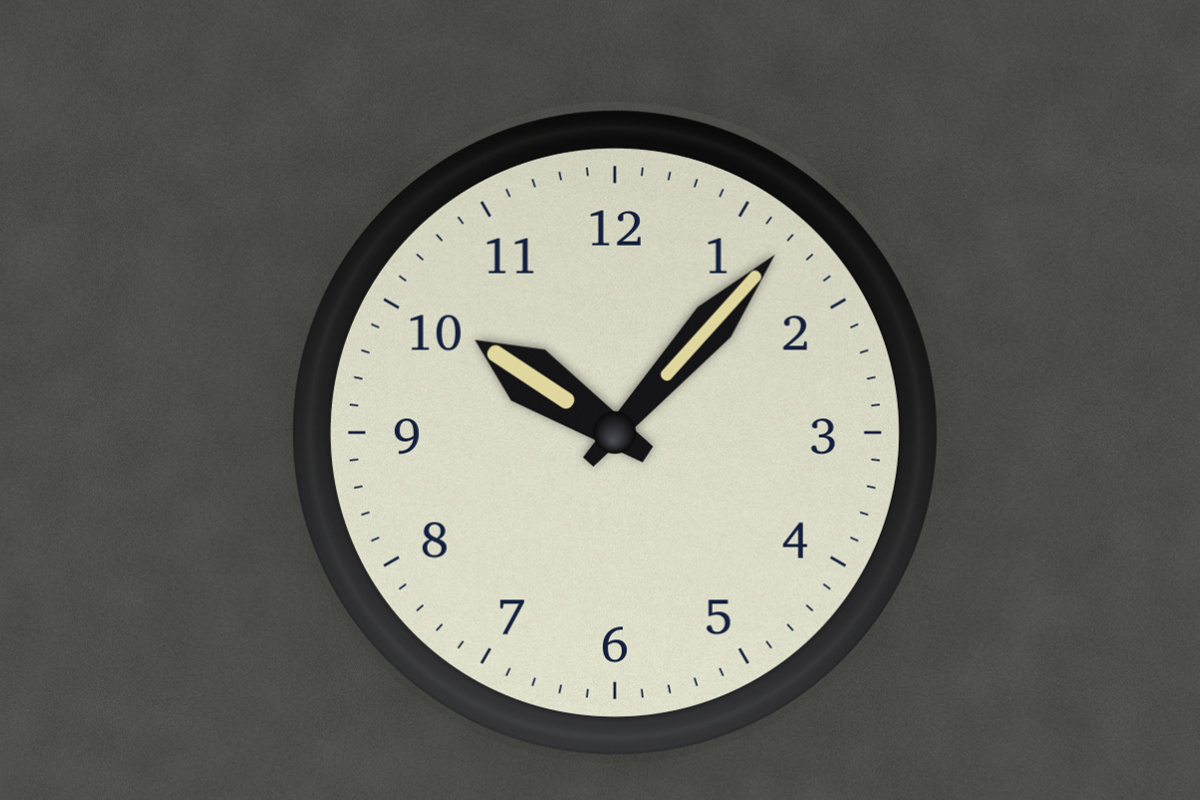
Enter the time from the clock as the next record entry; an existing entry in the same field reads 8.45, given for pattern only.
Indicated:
10.07
